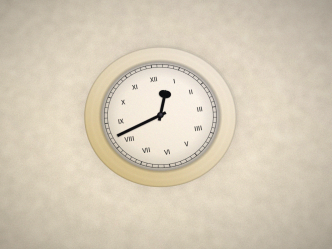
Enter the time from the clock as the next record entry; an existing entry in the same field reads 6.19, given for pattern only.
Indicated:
12.42
